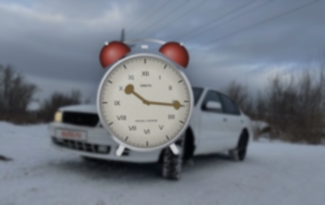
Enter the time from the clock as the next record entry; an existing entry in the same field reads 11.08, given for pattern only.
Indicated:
10.16
